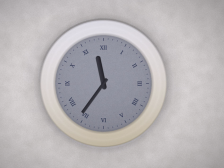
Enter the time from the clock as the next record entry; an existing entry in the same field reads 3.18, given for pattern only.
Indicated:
11.36
